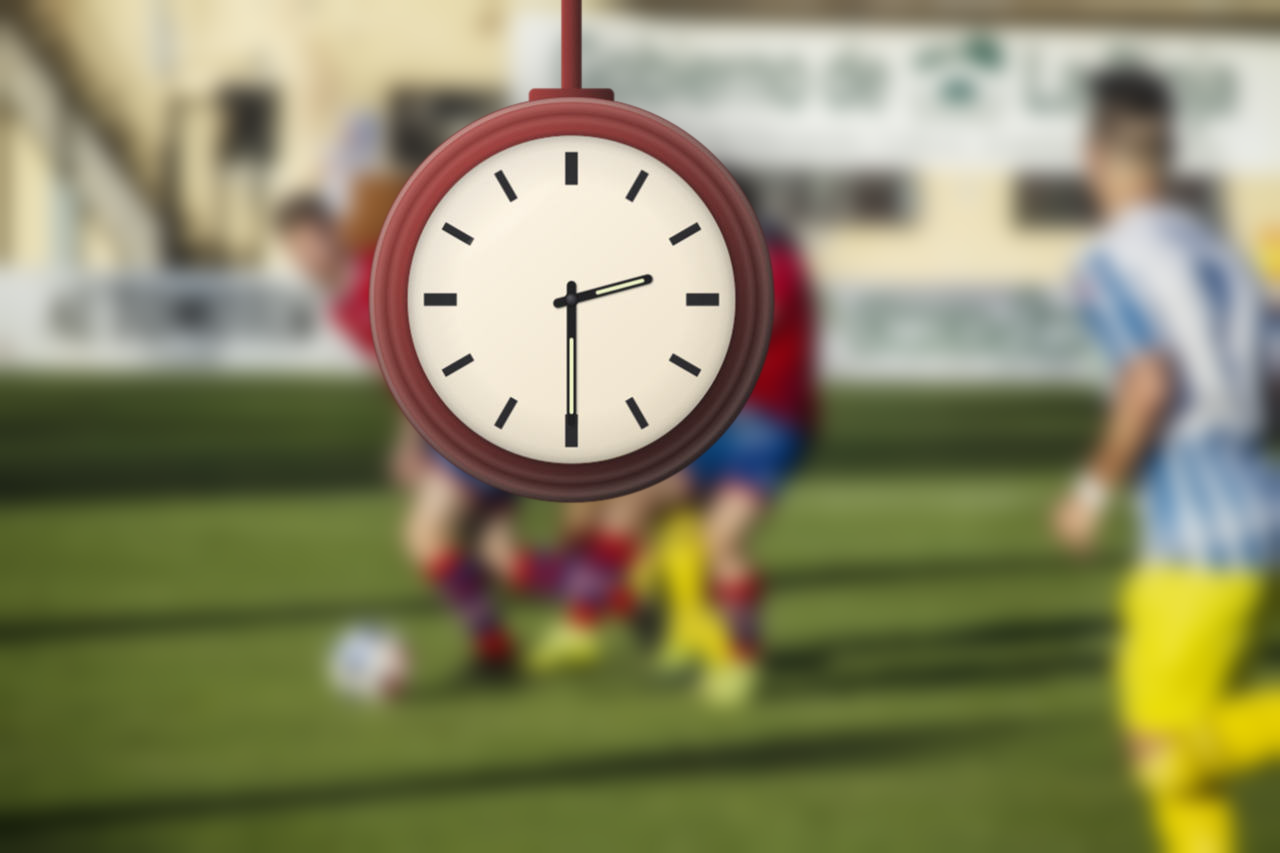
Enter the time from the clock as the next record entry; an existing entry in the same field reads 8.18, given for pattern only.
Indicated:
2.30
